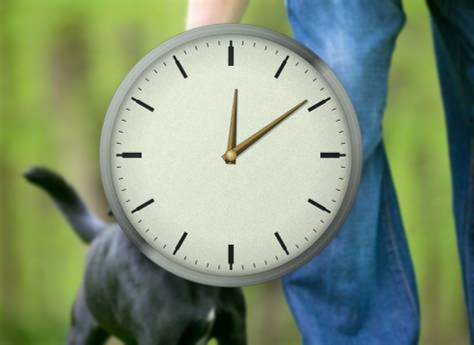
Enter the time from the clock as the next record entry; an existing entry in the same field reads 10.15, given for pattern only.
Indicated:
12.09
